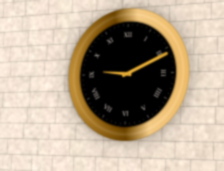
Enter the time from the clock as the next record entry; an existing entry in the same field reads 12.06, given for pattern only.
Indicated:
9.11
